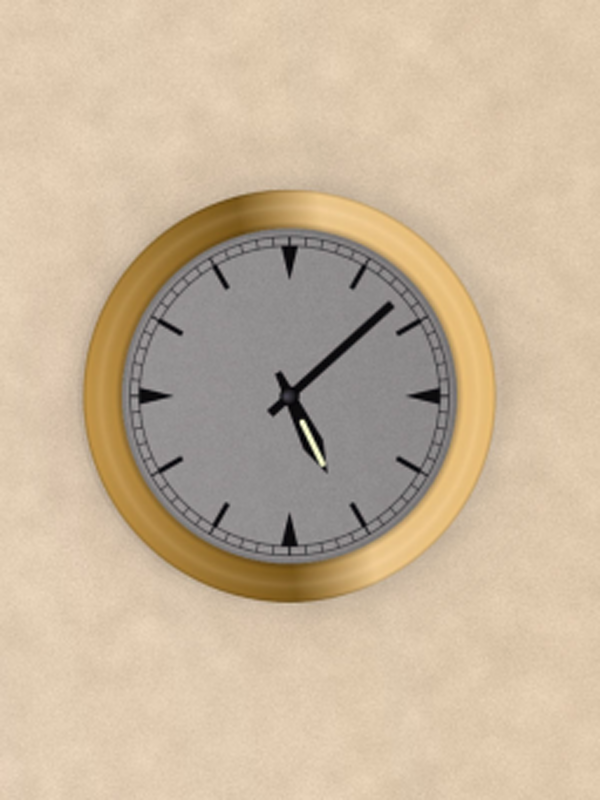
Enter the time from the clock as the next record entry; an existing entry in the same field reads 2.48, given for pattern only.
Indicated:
5.08
